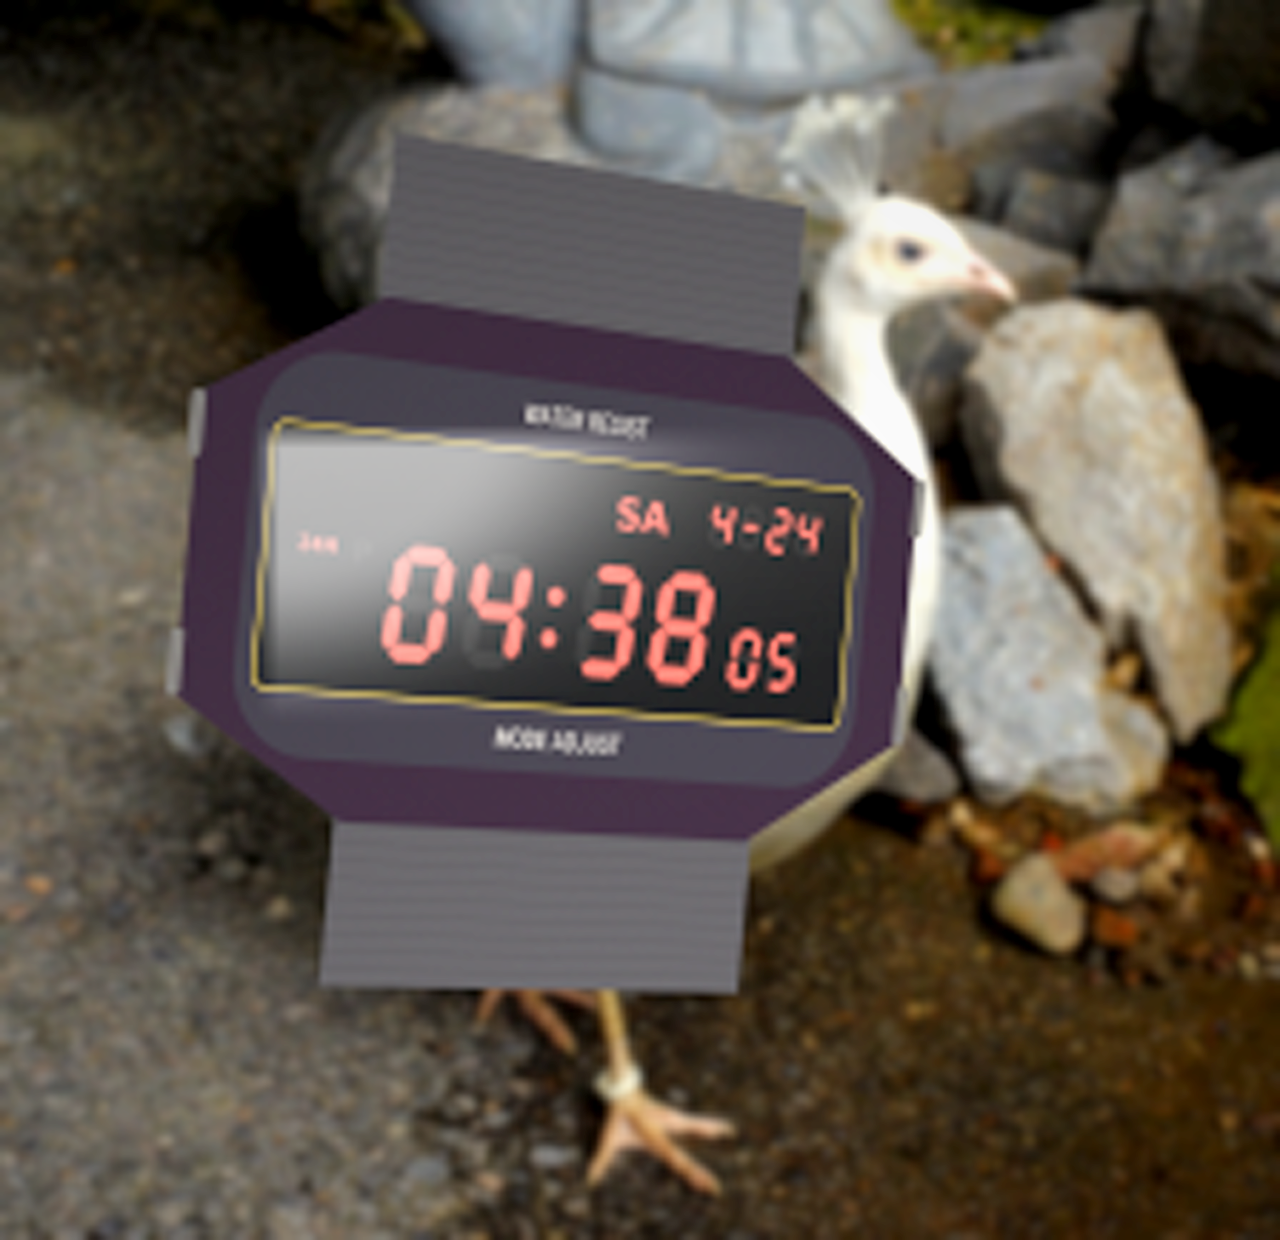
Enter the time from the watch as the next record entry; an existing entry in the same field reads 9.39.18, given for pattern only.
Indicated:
4.38.05
